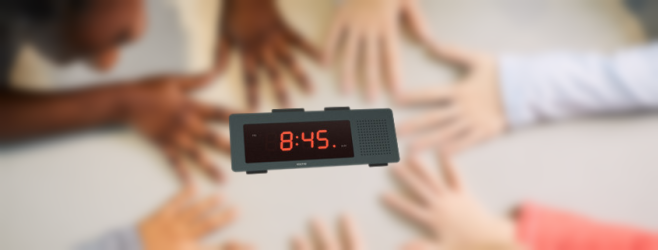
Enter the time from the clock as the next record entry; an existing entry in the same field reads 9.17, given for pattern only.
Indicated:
8.45
